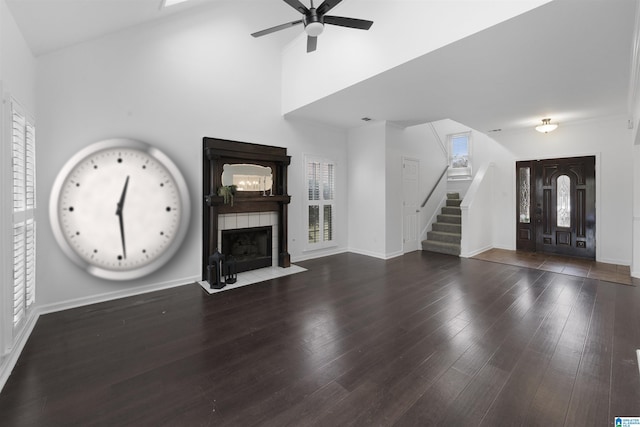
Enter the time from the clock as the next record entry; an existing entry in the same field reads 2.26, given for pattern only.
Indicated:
12.29
